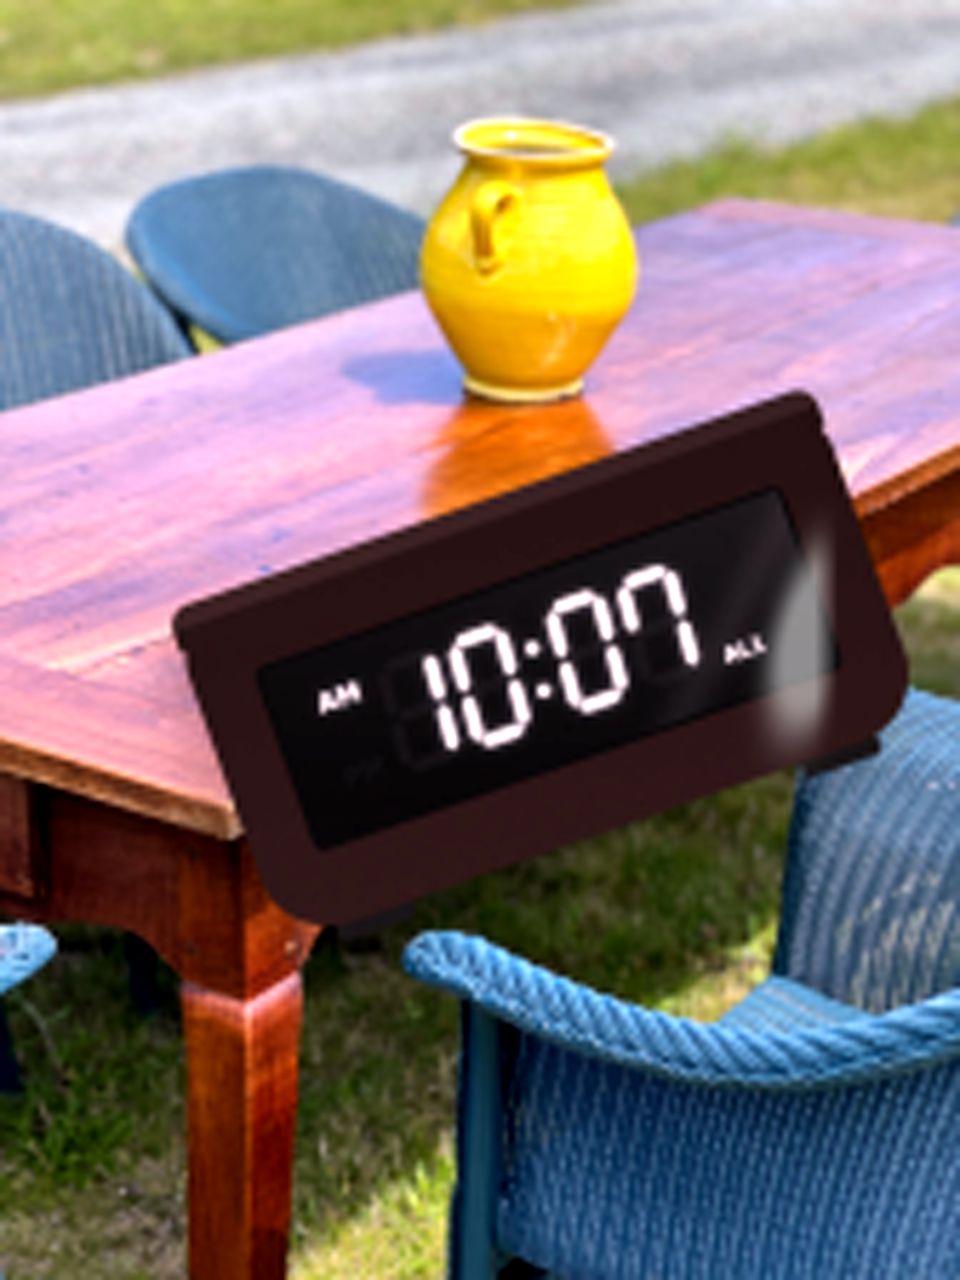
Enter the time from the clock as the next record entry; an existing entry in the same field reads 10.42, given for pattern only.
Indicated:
10.07
